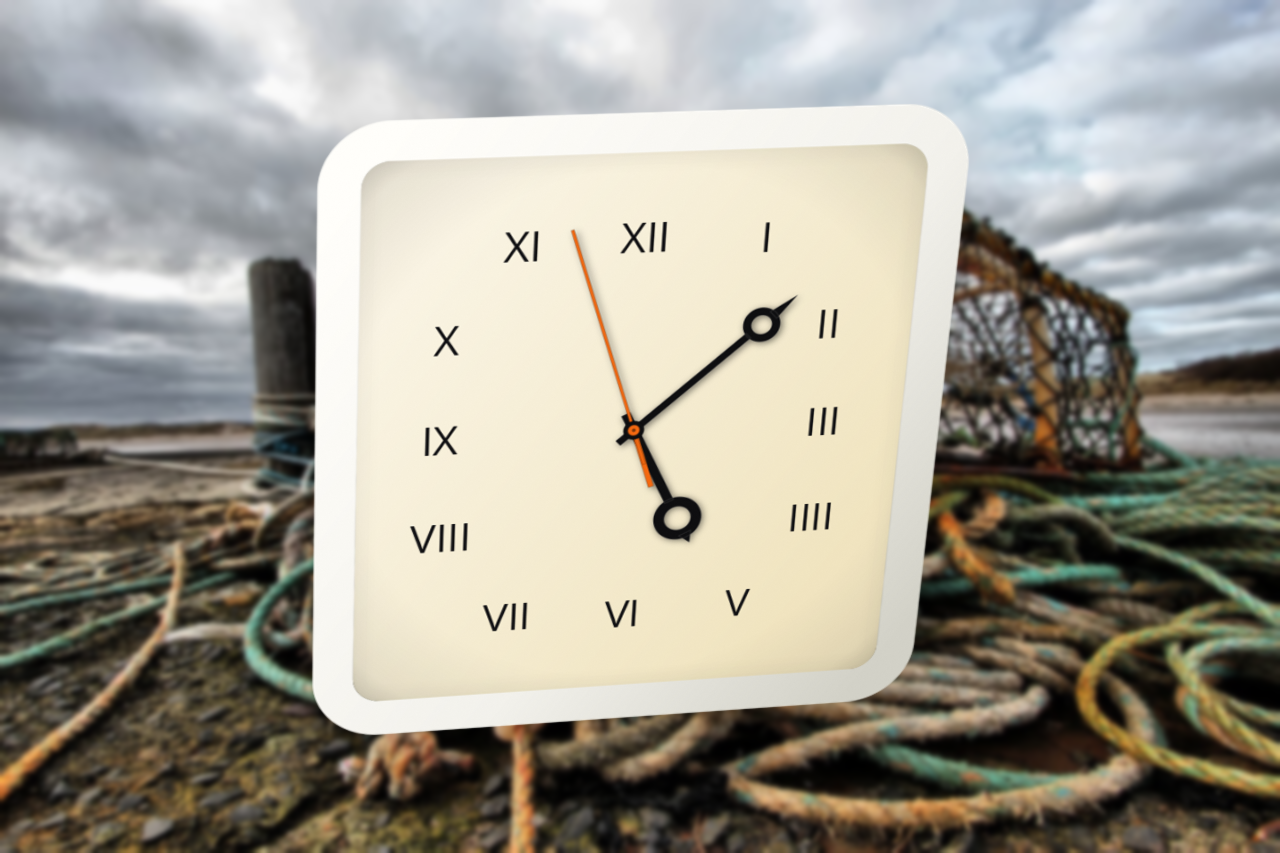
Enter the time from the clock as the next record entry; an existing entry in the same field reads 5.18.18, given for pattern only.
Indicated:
5.07.57
